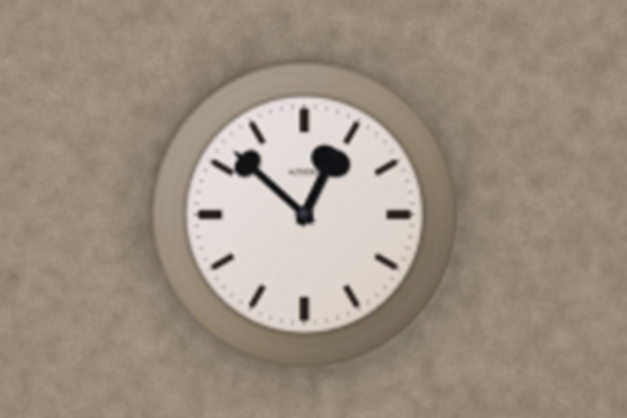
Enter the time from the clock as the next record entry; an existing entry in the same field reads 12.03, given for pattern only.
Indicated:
12.52
